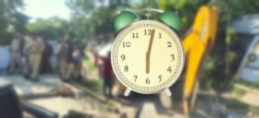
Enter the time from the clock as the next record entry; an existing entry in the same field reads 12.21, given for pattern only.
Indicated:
6.02
